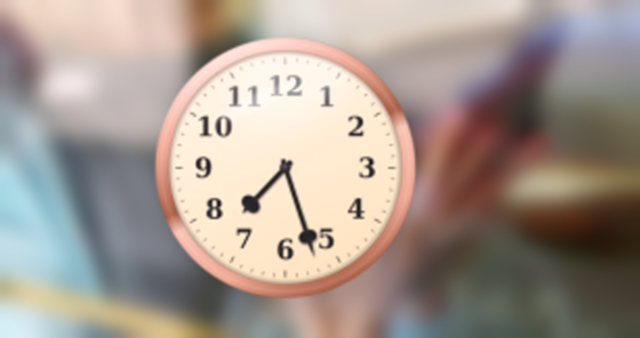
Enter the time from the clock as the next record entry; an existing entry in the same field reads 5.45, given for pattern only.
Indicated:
7.27
